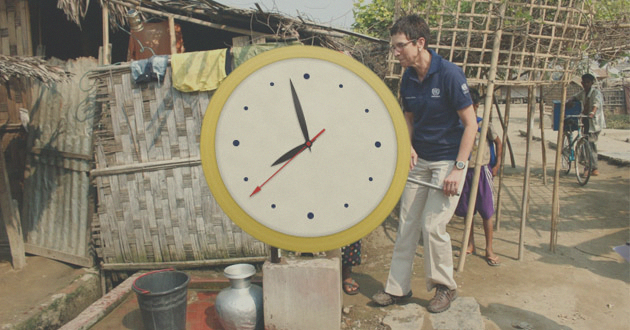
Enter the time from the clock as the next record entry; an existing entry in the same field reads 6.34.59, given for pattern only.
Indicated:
7.57.38
